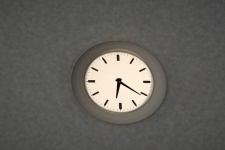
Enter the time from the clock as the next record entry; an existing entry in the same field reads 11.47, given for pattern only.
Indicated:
6.21
